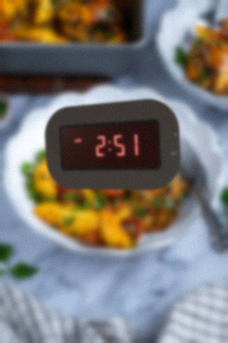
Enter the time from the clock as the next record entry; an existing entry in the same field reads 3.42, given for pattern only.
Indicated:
2.51
